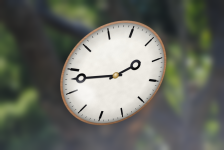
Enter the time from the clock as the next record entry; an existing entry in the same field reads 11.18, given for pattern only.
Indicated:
1.43
